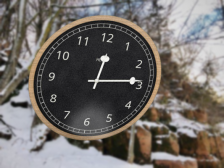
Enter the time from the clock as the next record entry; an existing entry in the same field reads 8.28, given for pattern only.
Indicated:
12.14
